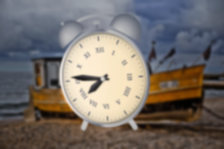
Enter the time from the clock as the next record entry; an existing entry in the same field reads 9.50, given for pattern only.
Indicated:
7.46
